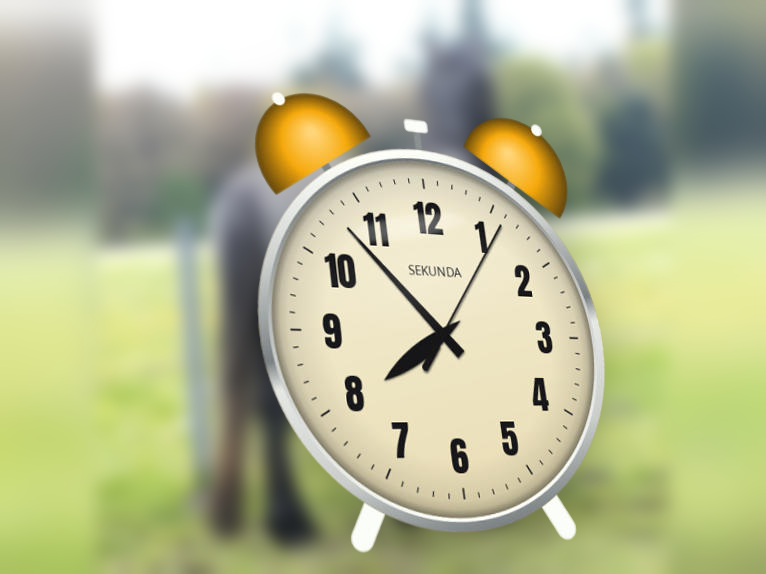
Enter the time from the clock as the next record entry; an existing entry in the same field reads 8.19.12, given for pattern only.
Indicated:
7.53.06
